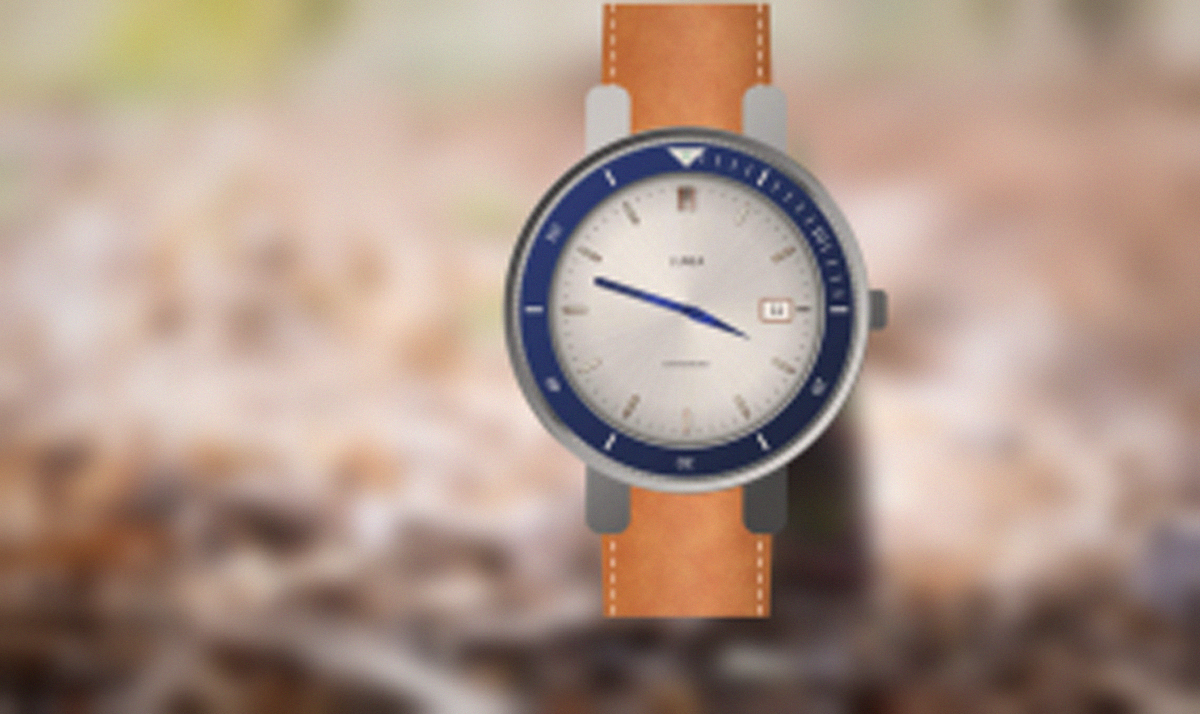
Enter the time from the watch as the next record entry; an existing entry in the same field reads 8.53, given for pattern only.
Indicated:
3.48
